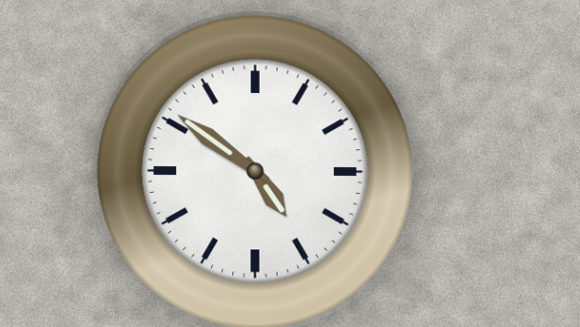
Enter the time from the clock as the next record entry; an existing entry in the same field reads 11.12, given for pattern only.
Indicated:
4.51
